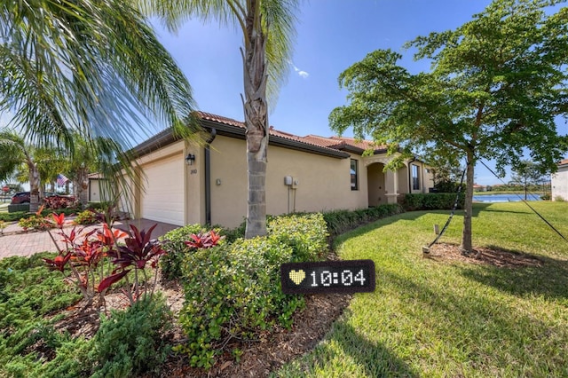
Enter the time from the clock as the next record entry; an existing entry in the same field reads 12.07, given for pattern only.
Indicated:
10.04
